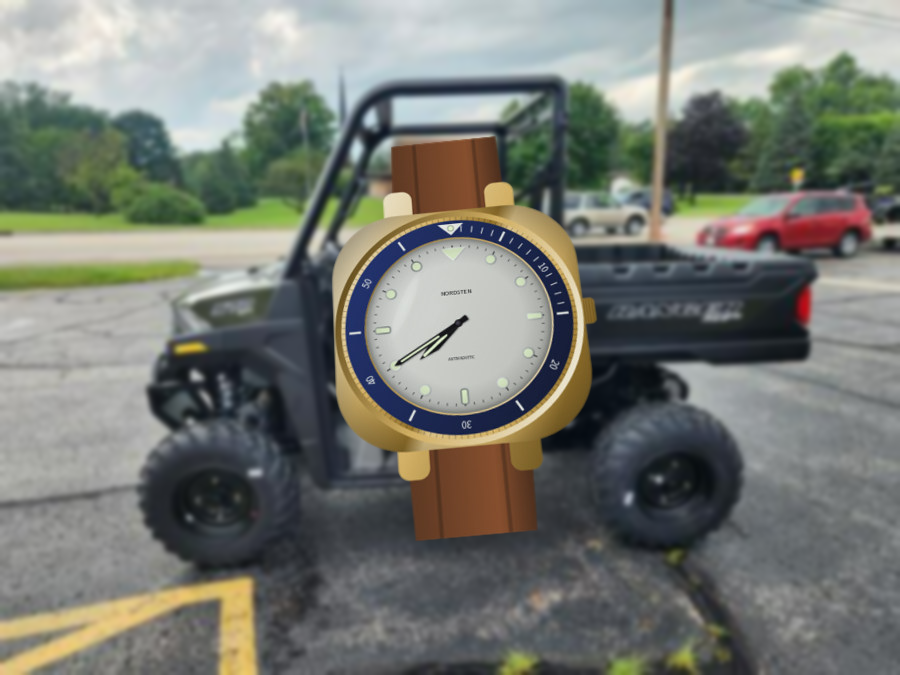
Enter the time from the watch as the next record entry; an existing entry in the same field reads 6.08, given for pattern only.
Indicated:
7.40
